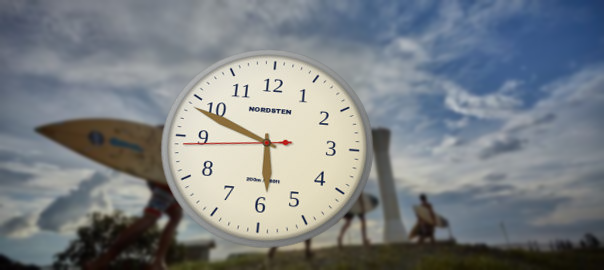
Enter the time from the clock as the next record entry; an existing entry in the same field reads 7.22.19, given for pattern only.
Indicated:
5.48.44
